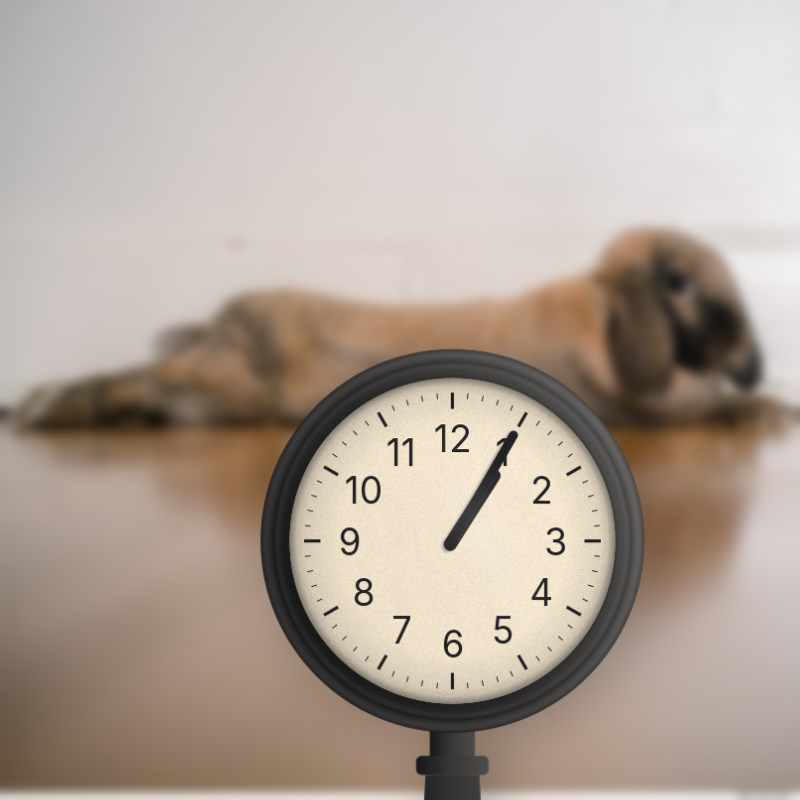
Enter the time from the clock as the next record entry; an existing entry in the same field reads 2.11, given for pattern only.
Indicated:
1.05
